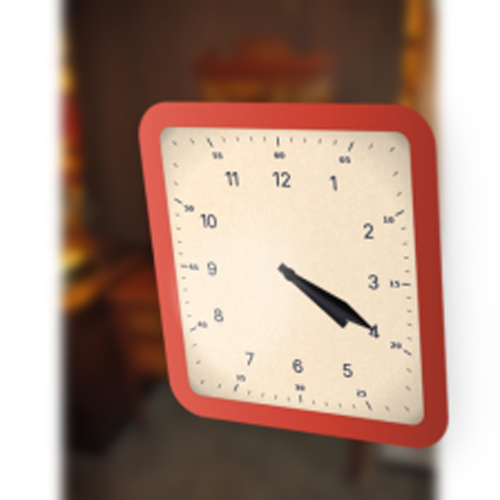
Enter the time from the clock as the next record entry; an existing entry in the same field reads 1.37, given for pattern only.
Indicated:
4.20
